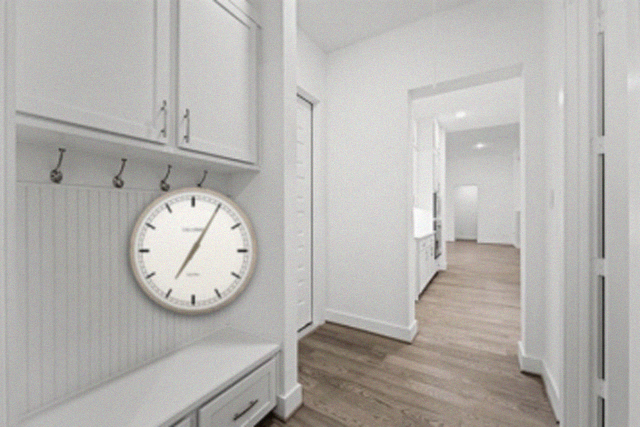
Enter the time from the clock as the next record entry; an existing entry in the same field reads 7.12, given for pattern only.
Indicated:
7.05
